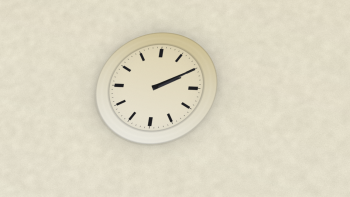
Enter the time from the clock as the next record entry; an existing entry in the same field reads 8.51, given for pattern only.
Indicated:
2.10
